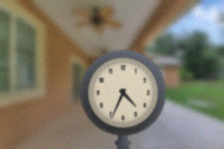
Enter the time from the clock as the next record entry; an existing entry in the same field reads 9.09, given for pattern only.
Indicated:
4.34
